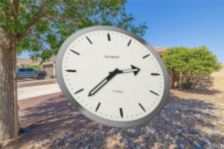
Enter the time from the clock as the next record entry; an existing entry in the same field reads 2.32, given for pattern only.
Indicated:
2.38
